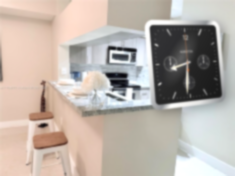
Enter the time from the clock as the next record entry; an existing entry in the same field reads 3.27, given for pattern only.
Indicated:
8.31
